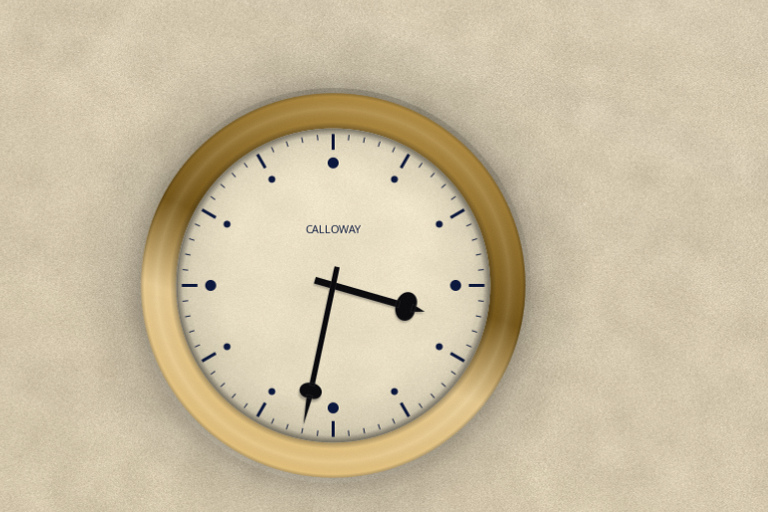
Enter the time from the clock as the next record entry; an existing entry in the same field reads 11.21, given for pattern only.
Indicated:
3.32
